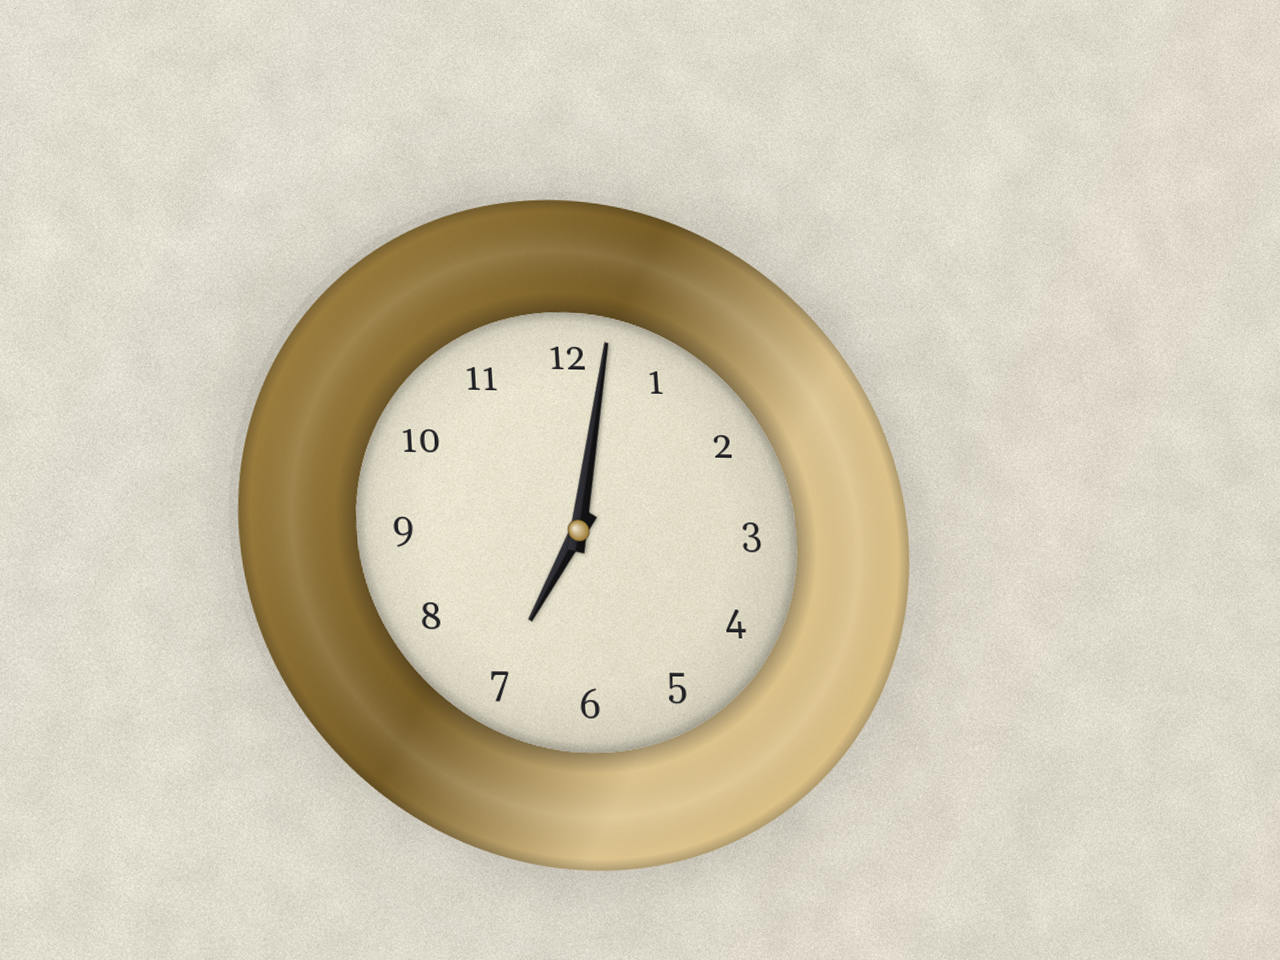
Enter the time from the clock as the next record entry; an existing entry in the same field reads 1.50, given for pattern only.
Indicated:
7.02
